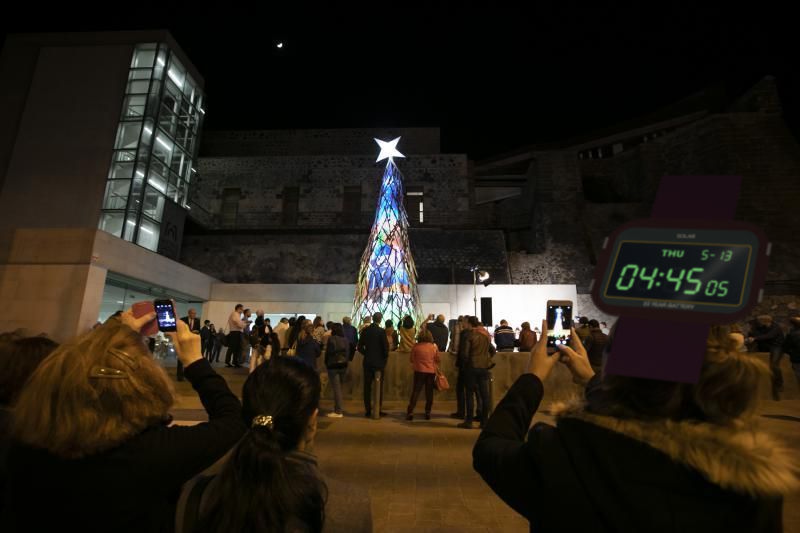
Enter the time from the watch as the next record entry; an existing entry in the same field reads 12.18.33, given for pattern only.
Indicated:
4.45.05
